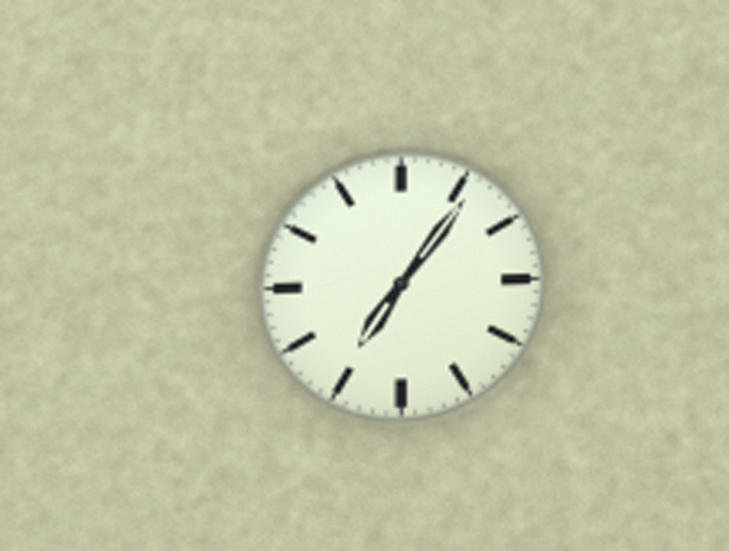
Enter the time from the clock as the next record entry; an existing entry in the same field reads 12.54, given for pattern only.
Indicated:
7.06
